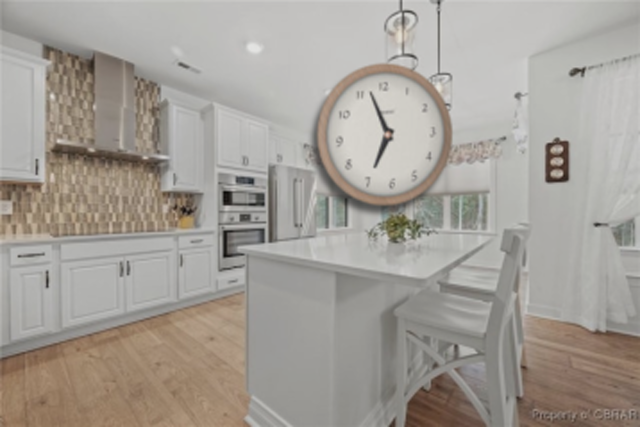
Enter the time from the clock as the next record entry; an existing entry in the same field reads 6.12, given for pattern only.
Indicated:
6.57
